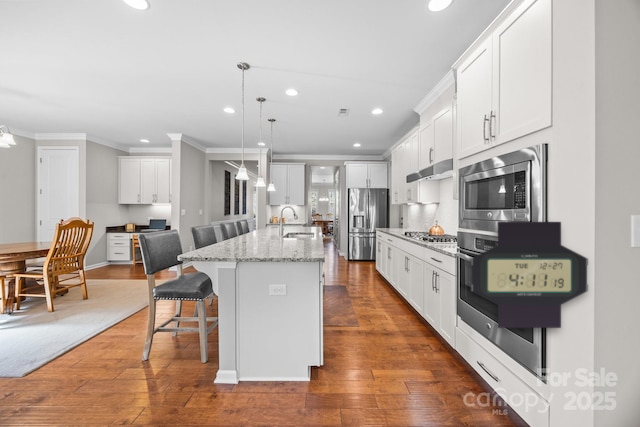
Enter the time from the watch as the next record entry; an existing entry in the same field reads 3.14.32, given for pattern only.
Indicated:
4.11.19
